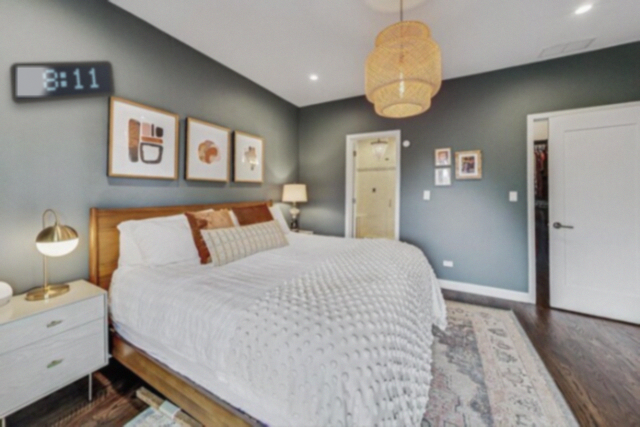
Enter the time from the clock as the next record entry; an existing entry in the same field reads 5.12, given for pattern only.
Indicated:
8.11
